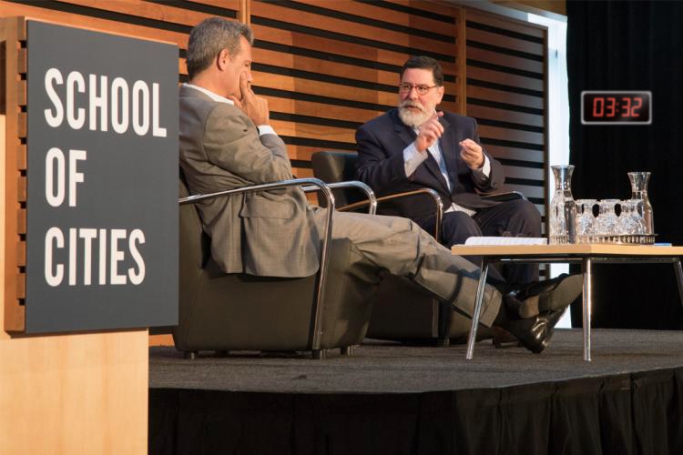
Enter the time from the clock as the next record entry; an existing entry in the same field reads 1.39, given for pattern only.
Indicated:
3.32
